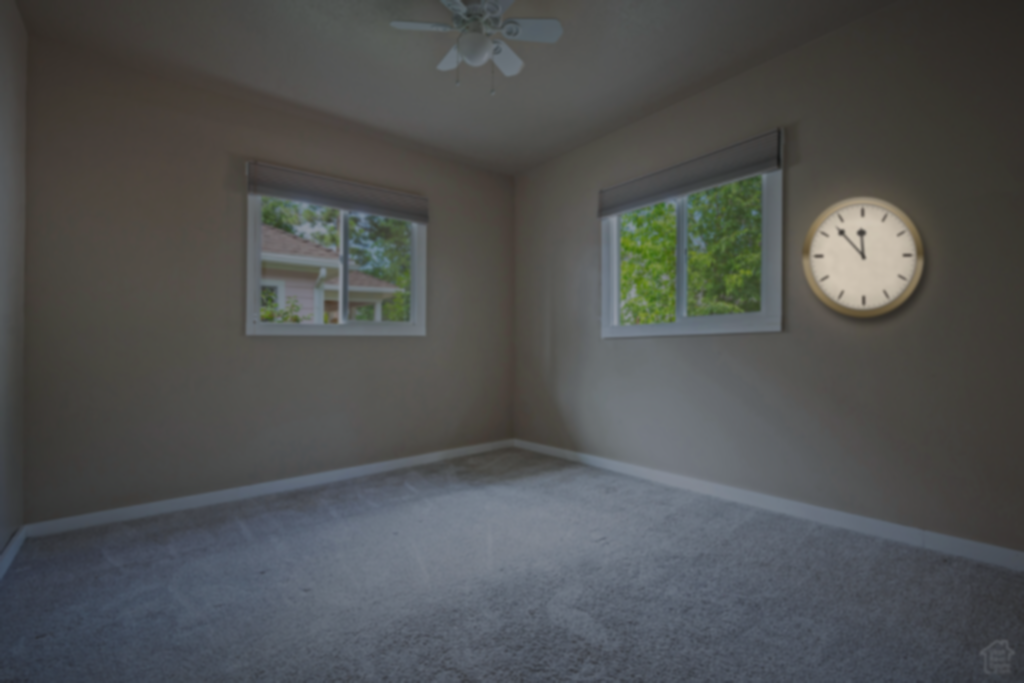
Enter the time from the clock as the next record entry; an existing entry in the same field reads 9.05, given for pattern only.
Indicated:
11.53
